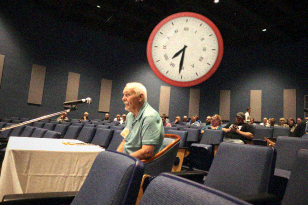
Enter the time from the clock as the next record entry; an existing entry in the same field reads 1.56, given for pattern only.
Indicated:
7.31
